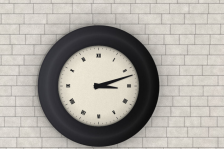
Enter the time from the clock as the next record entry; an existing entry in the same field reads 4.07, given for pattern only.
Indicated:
3.12
